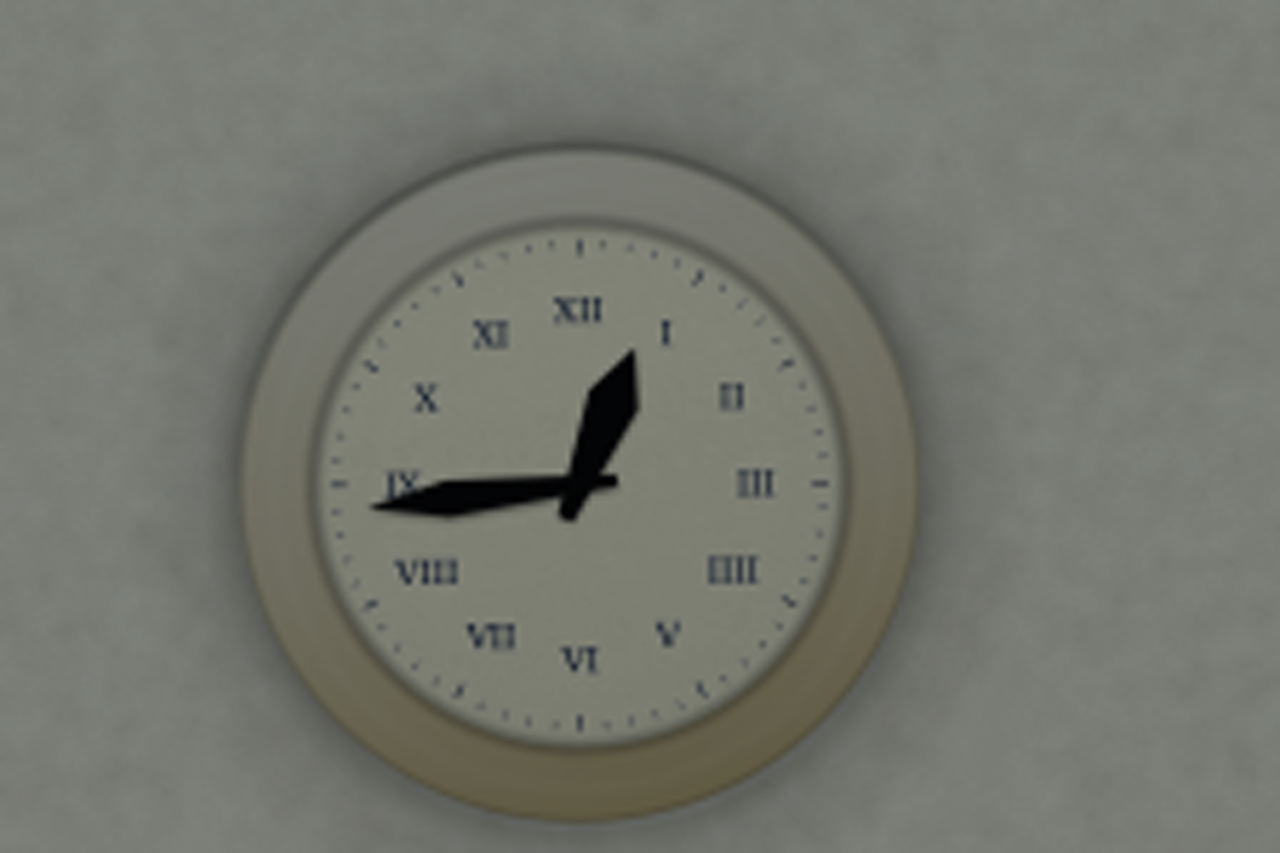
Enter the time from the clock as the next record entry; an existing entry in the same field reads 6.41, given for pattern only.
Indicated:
12.44
